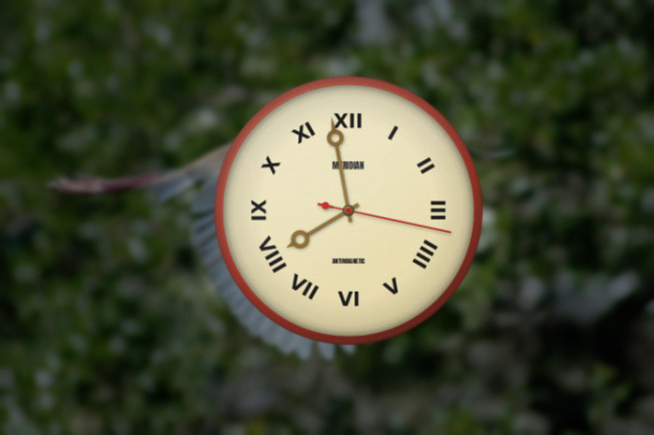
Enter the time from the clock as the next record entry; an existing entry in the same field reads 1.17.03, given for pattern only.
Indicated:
7.58.17
